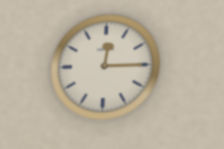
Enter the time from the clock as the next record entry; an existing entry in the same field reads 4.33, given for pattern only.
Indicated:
12.15
